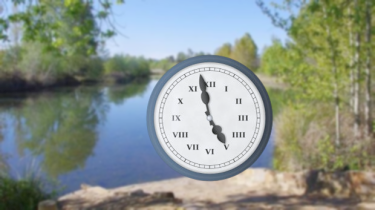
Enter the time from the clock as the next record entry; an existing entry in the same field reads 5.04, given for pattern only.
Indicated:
4.58
